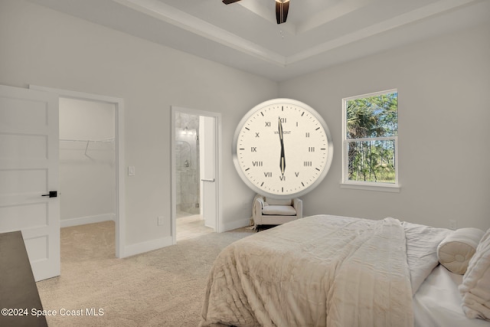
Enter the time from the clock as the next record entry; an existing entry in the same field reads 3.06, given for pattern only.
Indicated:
5.59
